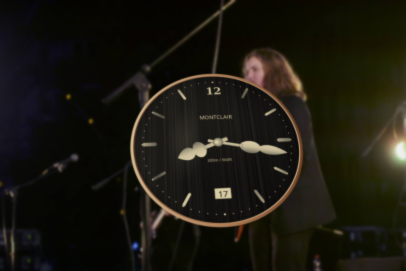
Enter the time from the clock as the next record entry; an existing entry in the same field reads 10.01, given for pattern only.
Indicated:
8.17
